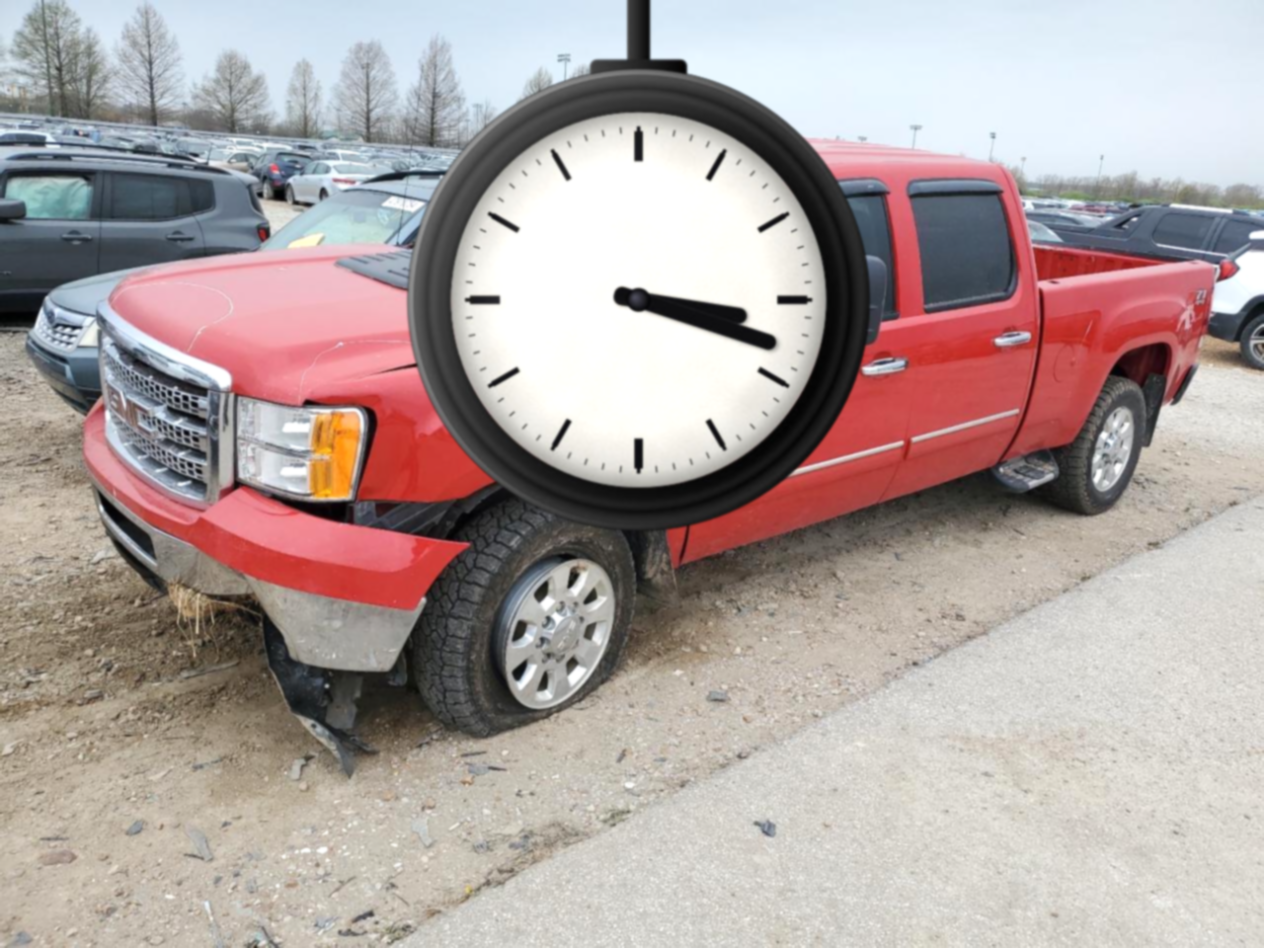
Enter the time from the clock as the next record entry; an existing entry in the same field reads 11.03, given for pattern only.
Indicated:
3.18
